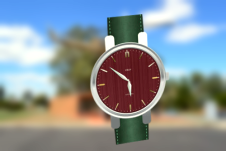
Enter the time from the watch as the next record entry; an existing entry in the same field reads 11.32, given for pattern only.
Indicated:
5.52
